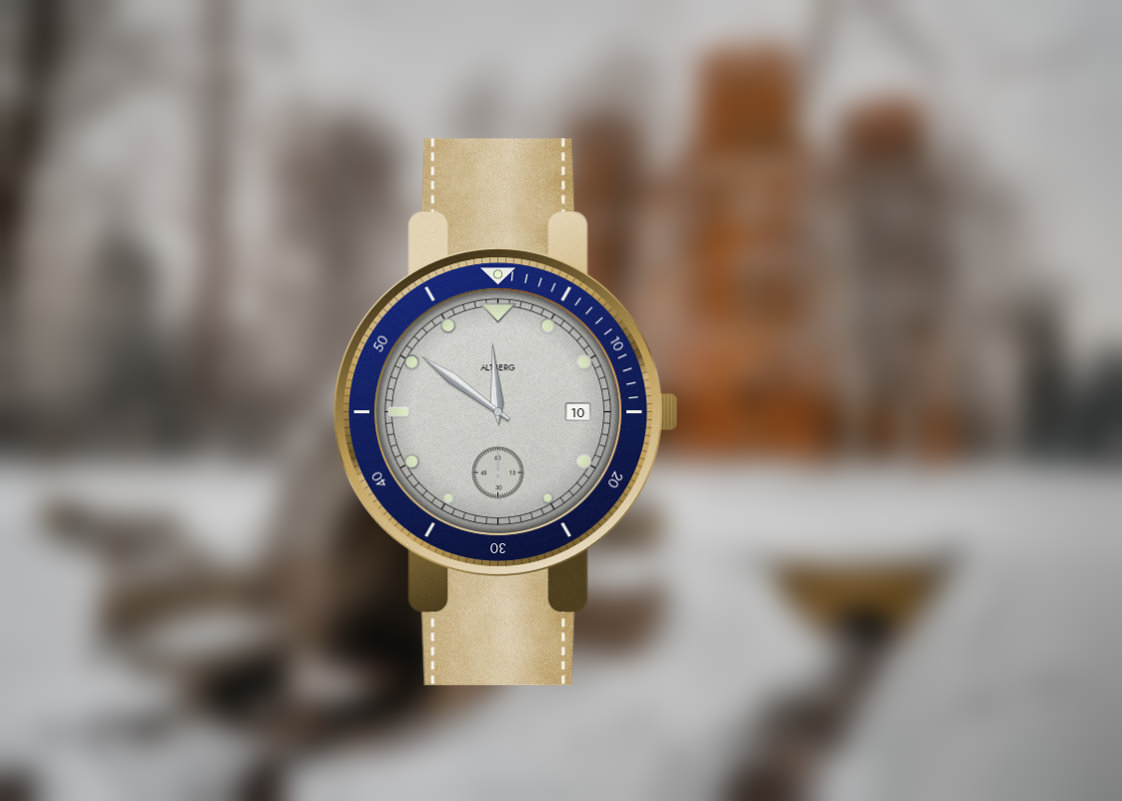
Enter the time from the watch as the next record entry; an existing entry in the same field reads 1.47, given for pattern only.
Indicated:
11.51
